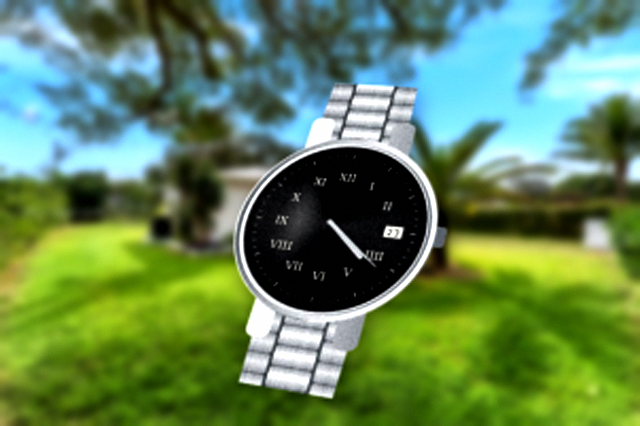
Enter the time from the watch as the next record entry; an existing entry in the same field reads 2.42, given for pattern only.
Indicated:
4.21
